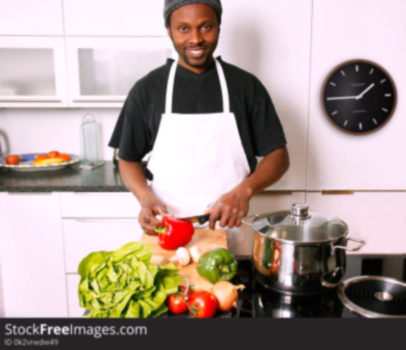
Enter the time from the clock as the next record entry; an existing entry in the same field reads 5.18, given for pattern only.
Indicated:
1.45
